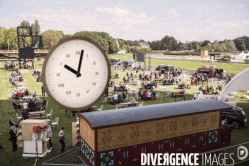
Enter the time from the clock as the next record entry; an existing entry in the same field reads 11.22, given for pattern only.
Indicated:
10.02
